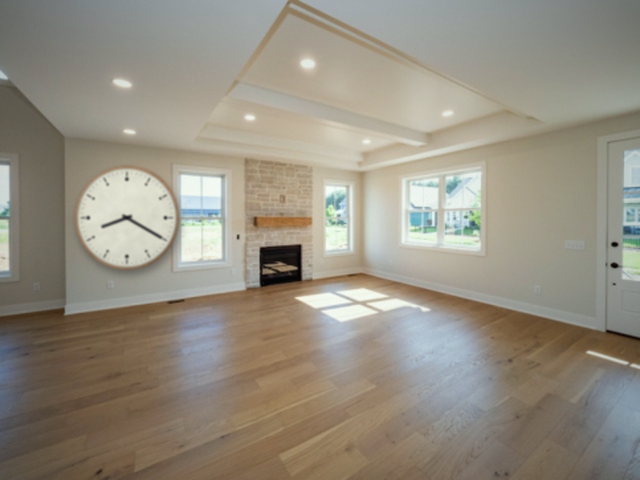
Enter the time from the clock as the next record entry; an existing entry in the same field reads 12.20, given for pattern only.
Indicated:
8.20
